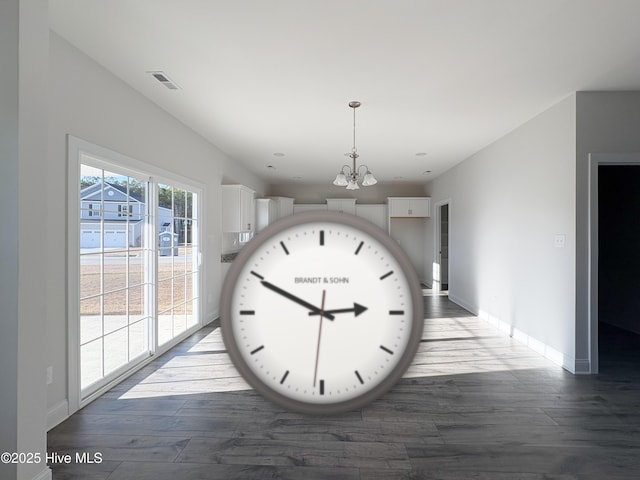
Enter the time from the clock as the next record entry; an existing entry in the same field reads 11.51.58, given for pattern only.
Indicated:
2.49.31
